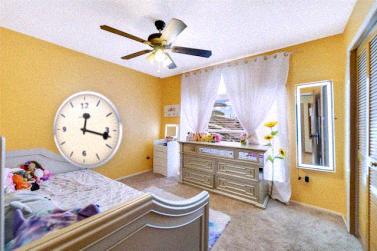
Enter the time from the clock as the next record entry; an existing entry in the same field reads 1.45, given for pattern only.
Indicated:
12.17
